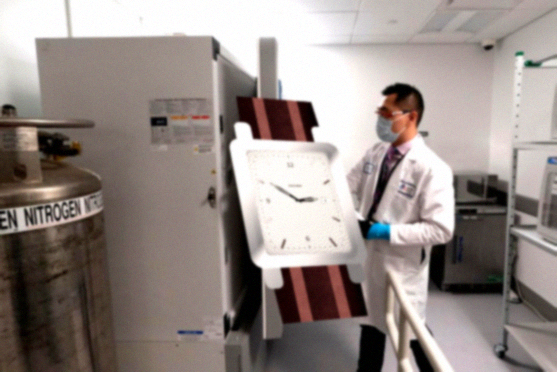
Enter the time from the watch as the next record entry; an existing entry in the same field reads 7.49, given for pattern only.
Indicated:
2.51
